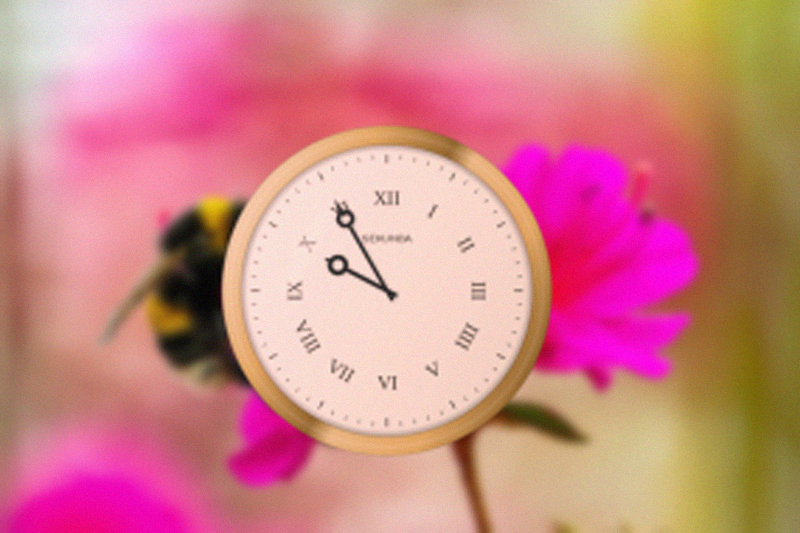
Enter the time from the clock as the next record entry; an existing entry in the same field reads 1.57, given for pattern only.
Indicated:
9.55
